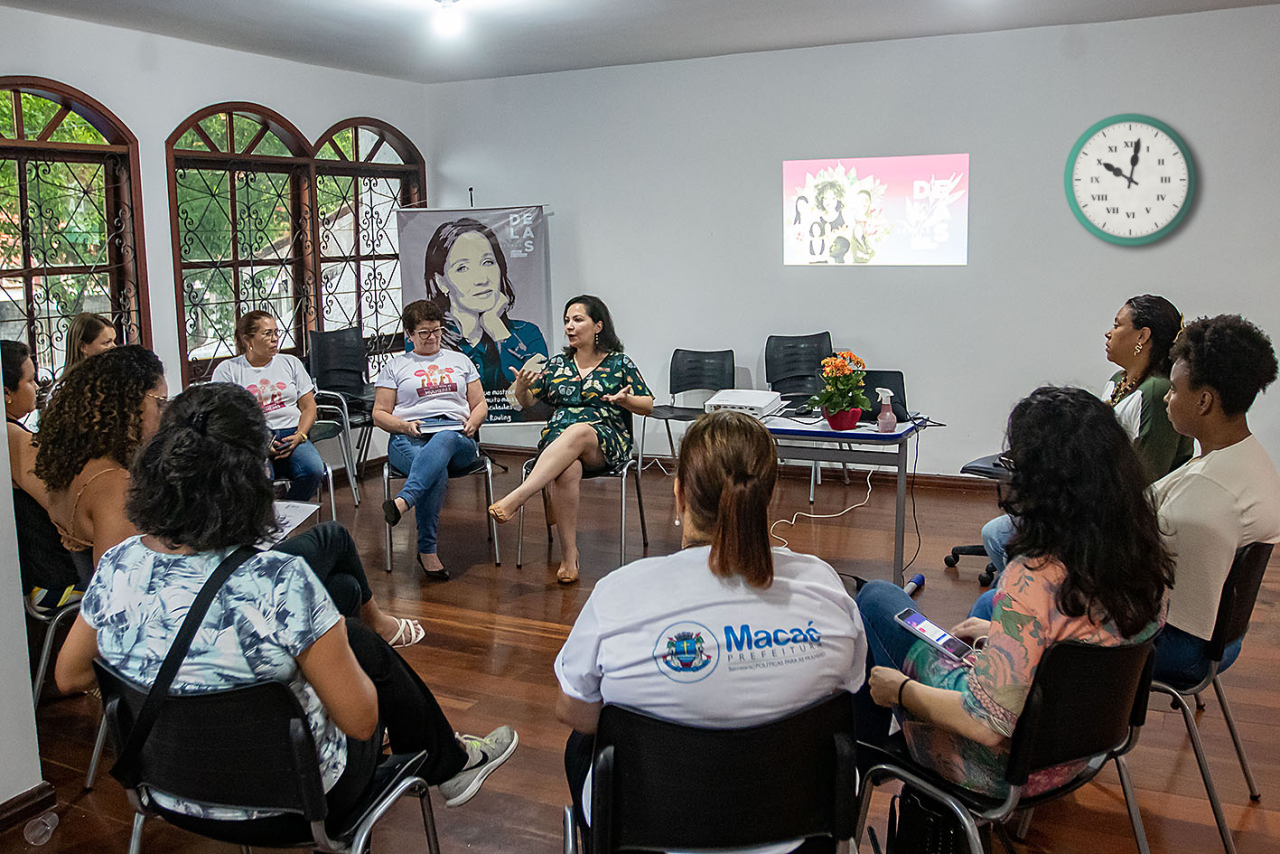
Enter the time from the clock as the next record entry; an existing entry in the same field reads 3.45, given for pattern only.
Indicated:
10.02
